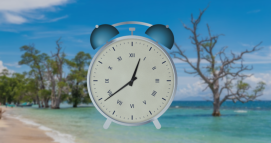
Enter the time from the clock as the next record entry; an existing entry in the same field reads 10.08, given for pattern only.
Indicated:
12.39
